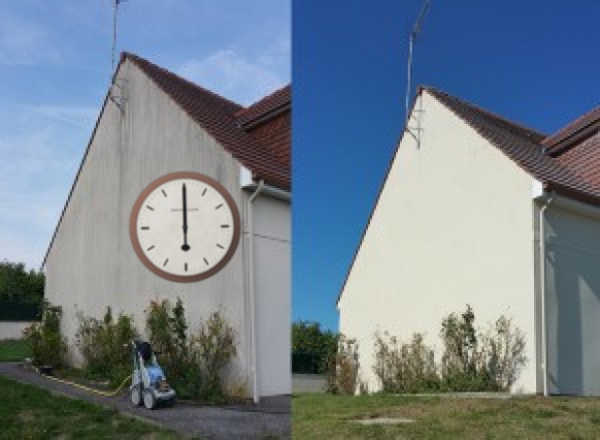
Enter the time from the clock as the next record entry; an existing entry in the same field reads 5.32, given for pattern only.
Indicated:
6.00
